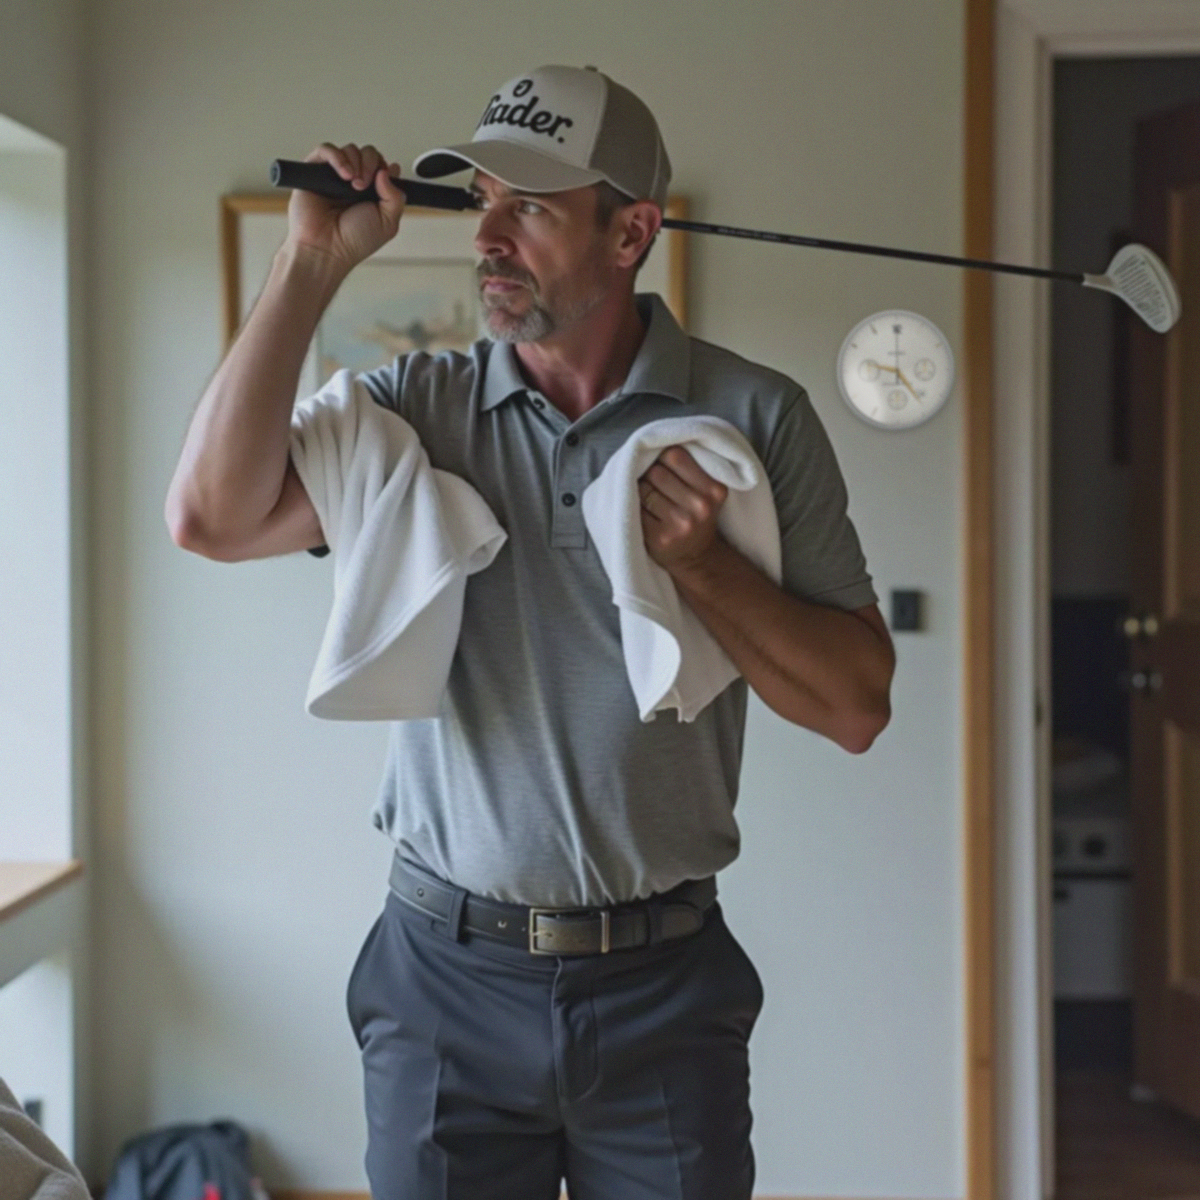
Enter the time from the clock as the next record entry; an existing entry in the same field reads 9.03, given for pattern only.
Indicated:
9.24
